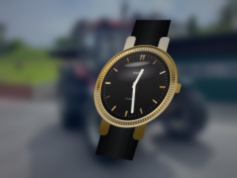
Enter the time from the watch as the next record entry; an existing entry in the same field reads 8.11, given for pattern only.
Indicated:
12.28
